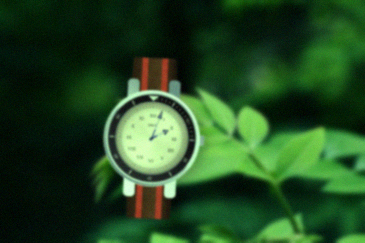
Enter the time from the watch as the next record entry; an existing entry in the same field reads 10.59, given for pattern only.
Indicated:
2.03
